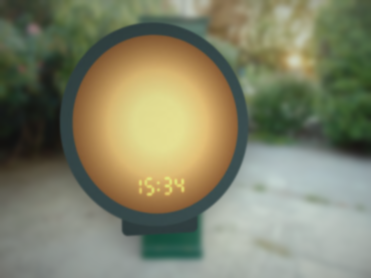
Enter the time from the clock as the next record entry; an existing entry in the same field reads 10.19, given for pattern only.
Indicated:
15.34
